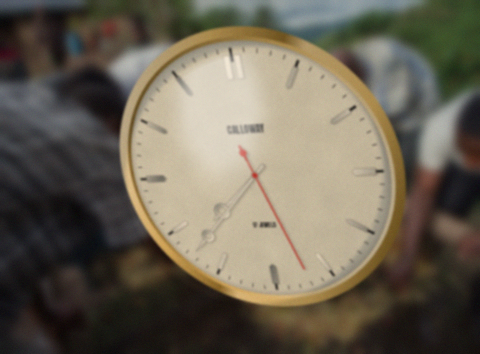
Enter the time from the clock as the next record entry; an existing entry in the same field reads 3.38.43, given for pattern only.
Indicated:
7.37.27
